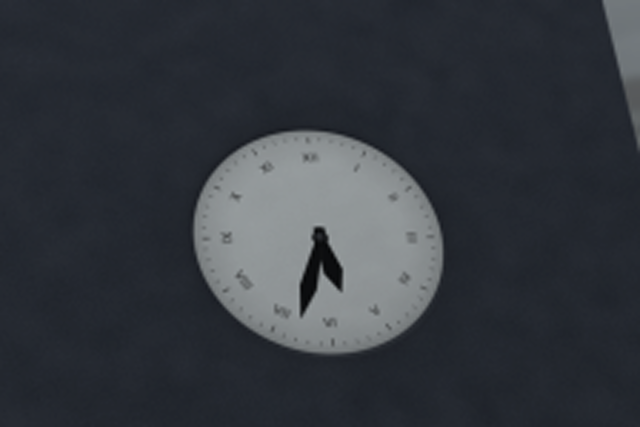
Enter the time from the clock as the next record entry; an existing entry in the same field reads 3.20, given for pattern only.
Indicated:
5.33
